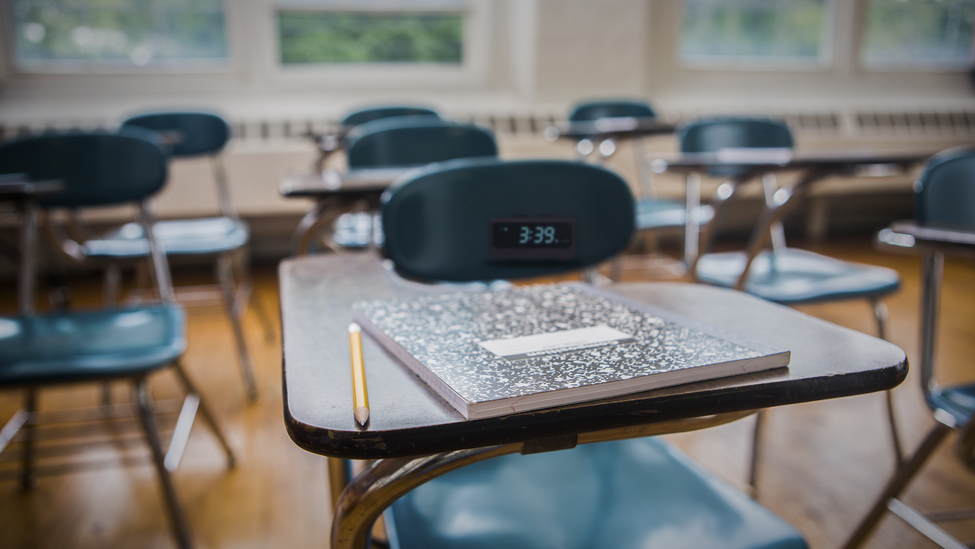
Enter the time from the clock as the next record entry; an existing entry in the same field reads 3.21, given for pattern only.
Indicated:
3.39
